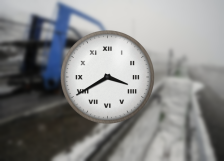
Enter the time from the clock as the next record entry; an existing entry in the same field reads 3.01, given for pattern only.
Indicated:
3.40
